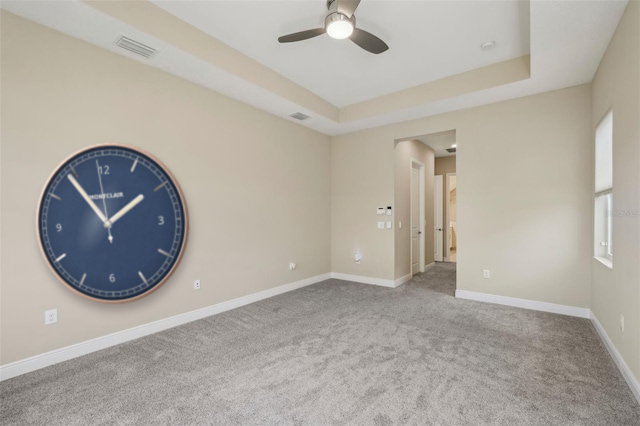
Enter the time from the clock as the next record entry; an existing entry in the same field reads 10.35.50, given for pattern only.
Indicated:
1.53.59
